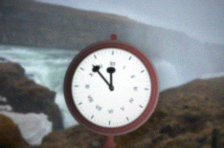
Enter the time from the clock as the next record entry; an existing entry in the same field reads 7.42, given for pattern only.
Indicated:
11.53
